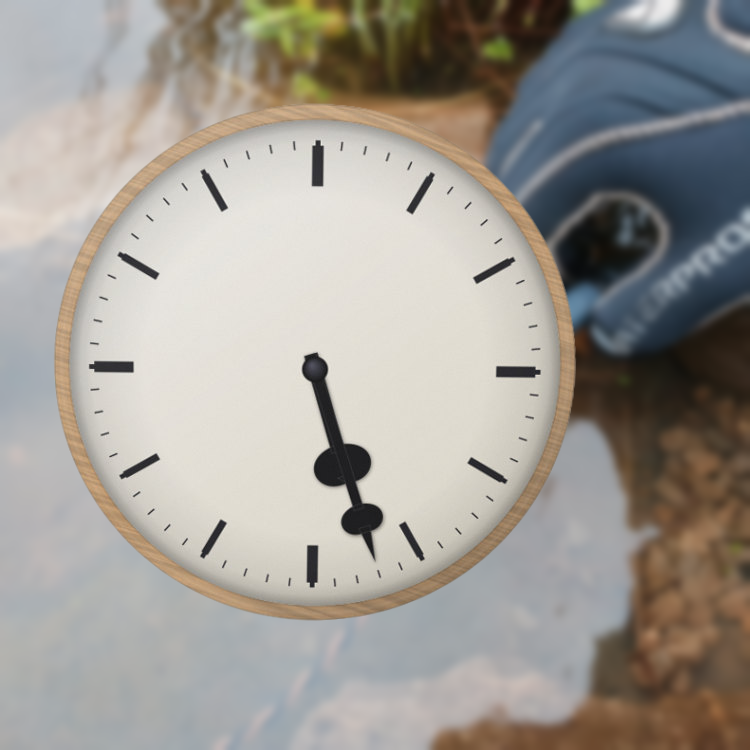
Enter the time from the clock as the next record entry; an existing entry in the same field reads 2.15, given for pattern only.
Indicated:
5.27
